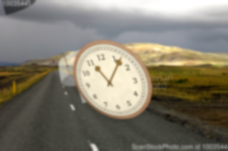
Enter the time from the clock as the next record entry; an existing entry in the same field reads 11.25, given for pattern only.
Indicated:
11.07
